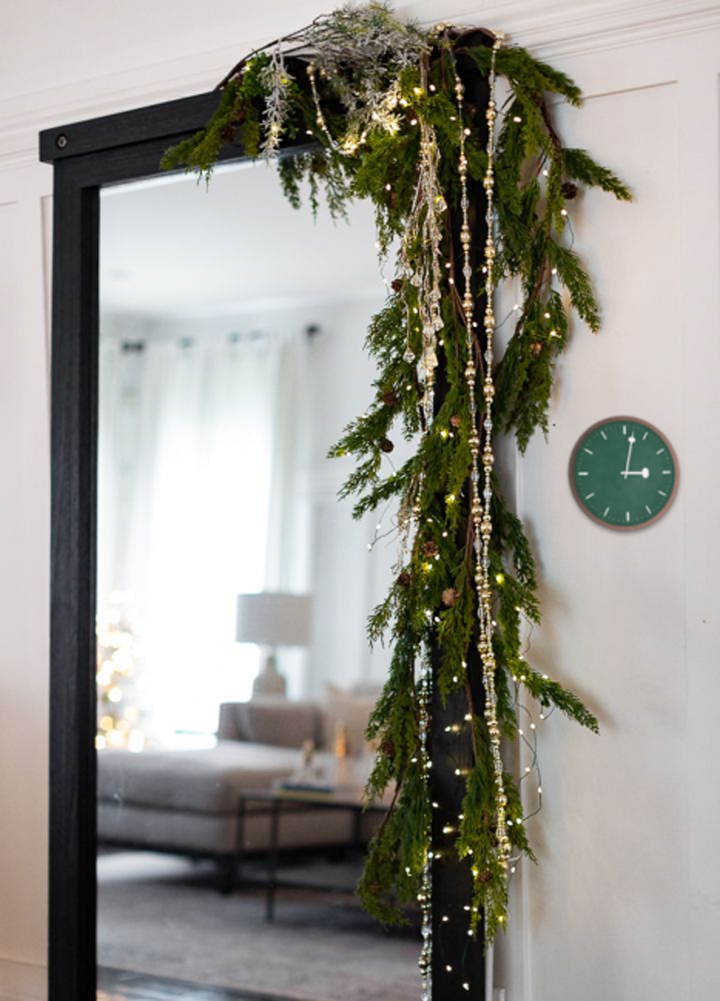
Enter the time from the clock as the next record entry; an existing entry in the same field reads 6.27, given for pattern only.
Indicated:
3.02
